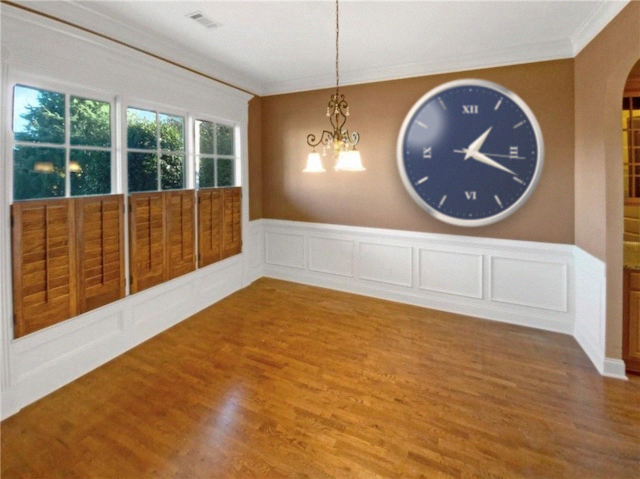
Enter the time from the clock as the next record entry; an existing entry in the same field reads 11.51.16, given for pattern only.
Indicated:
1.19.16
